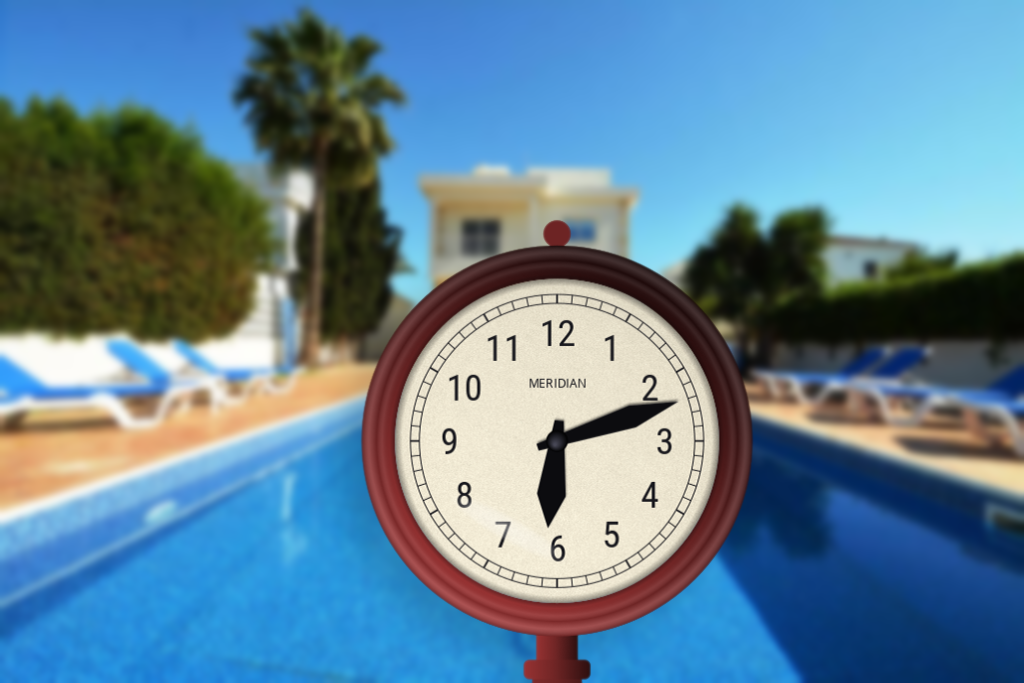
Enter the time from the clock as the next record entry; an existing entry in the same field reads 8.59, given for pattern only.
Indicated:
6.12
